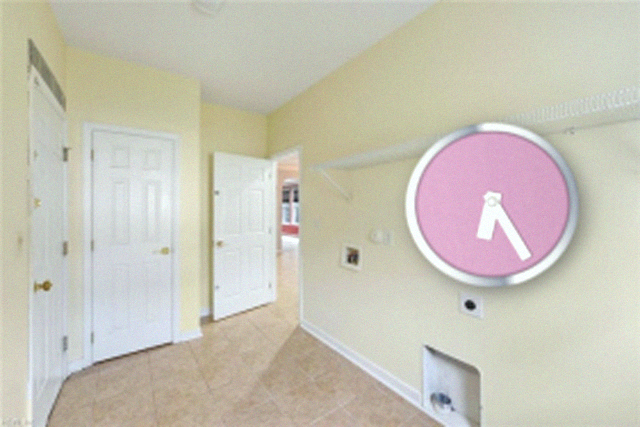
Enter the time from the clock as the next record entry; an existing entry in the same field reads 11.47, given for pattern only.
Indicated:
6.25
